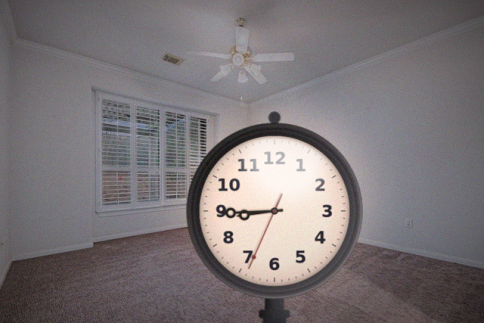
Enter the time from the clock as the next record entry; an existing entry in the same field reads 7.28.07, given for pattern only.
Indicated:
8.44.34
